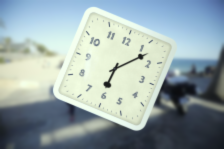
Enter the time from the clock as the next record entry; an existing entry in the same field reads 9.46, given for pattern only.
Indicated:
6.07
